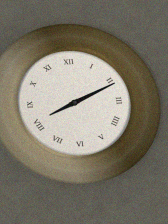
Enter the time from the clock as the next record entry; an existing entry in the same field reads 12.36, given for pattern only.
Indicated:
8.11
